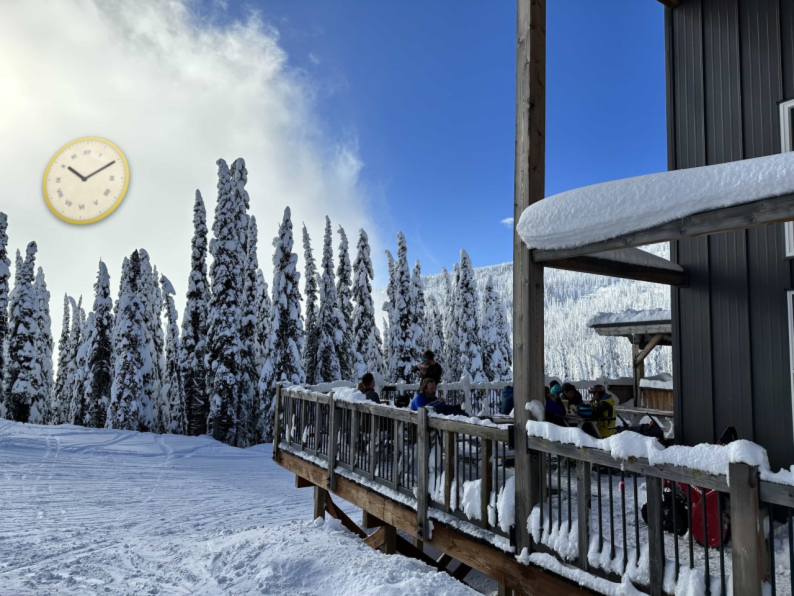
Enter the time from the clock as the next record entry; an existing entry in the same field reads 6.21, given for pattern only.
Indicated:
10.10
